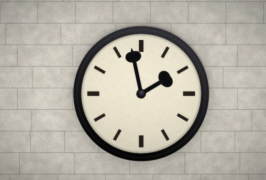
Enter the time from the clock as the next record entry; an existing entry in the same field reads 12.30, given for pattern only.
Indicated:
1.58
